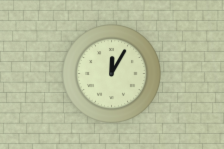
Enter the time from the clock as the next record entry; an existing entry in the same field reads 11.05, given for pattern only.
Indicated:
12.05
